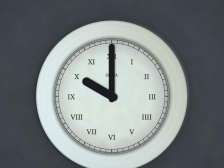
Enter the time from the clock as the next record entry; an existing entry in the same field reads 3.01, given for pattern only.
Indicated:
10.00
